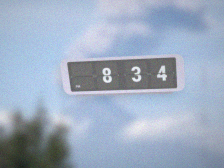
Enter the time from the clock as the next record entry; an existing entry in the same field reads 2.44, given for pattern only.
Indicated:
8.34
